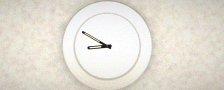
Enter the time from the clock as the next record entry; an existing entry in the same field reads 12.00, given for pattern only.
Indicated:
8.50
